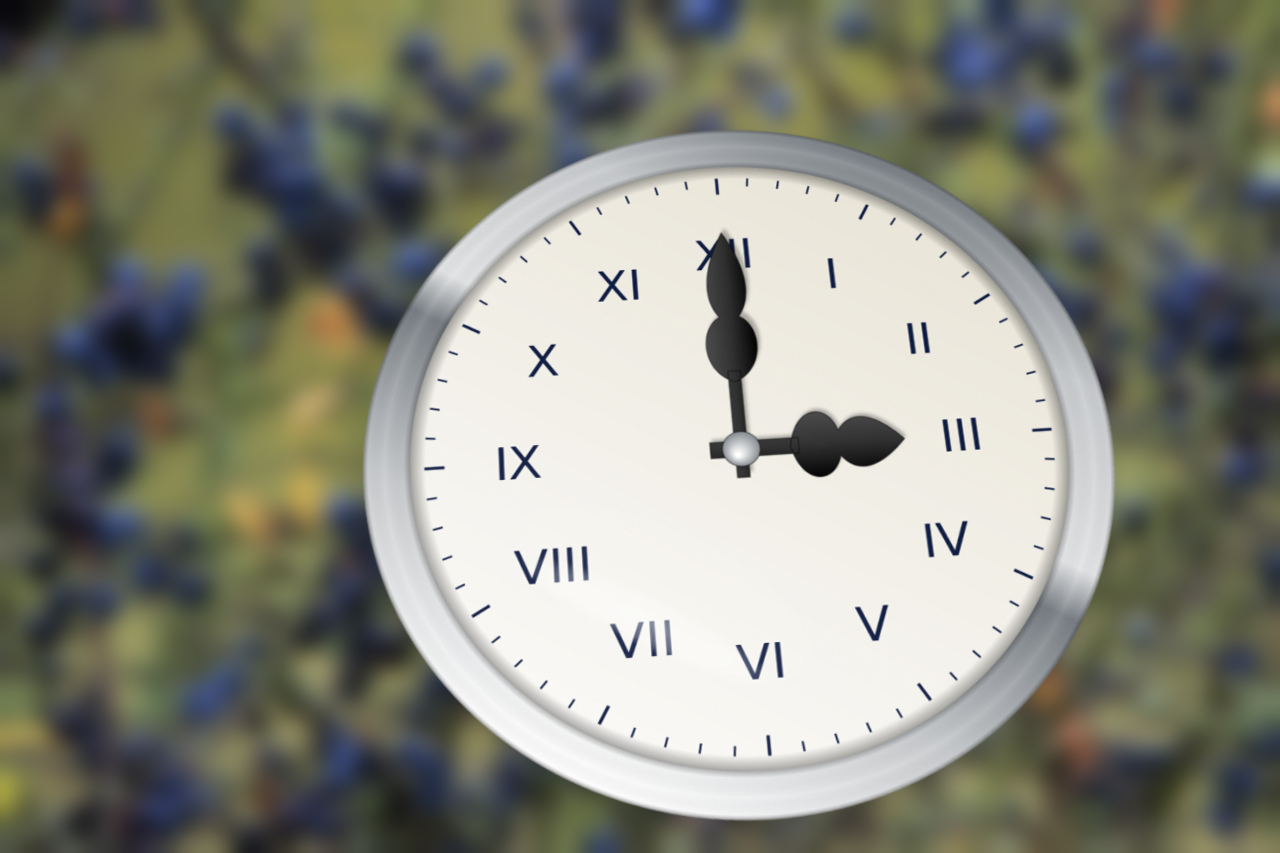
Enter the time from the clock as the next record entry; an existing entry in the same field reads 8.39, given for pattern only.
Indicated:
3.00
